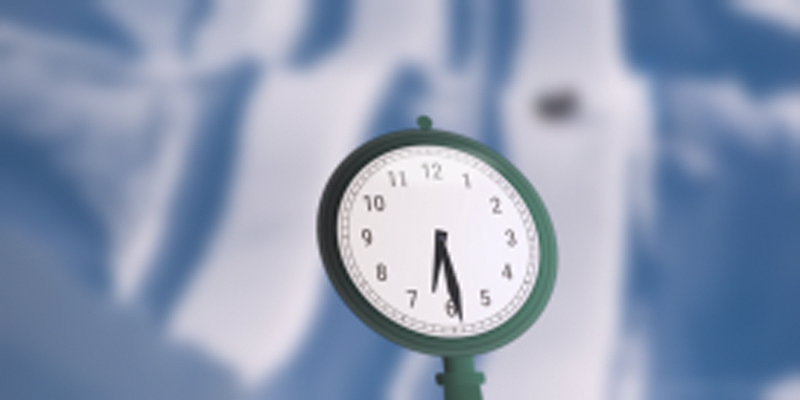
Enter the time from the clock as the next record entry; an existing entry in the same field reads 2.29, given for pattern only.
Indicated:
6.29
